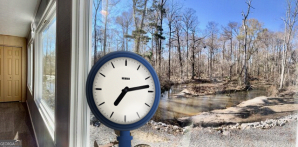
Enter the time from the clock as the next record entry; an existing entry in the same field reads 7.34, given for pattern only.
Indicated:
7.13
